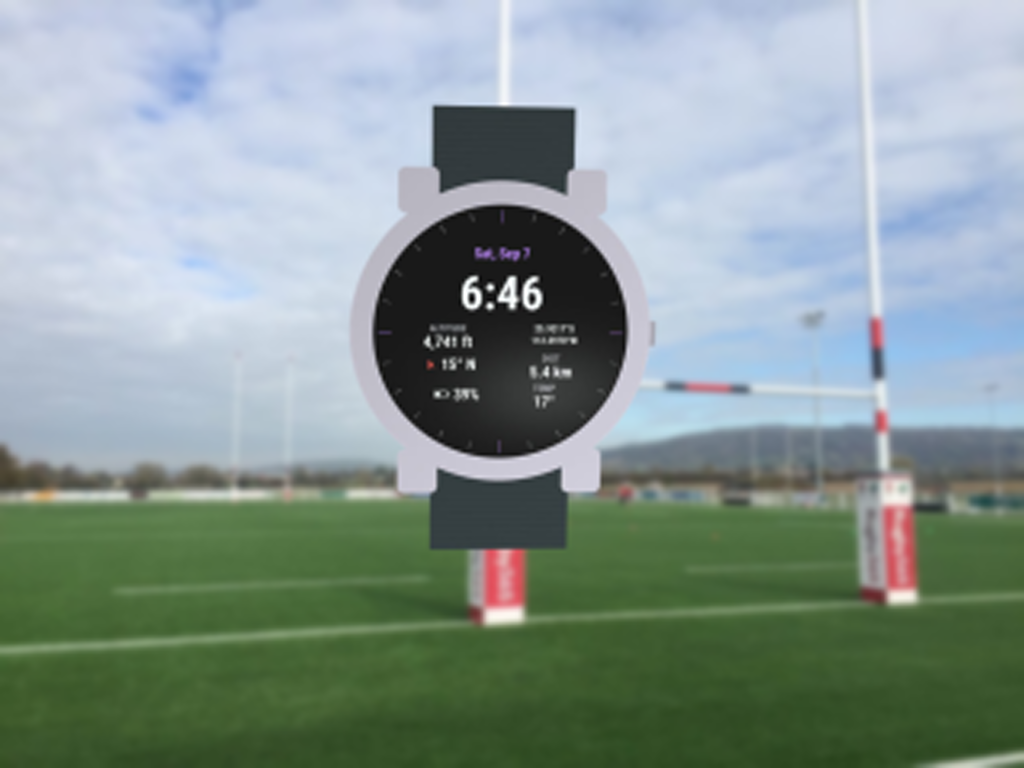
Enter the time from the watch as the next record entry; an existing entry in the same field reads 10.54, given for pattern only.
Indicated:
6.46
